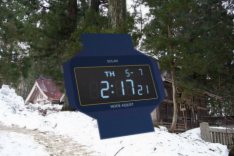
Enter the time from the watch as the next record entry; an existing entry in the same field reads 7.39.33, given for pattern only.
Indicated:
2.17.21
